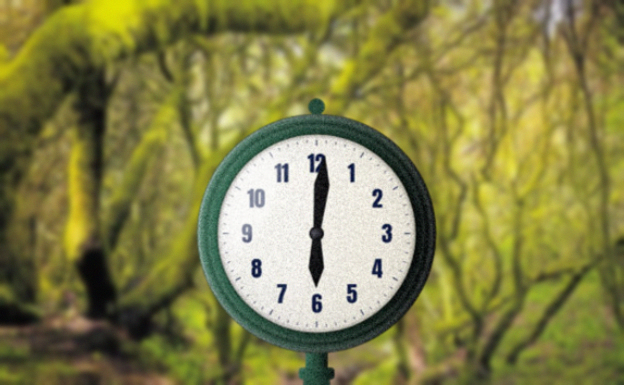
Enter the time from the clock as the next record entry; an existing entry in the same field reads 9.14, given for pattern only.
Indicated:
6.01
